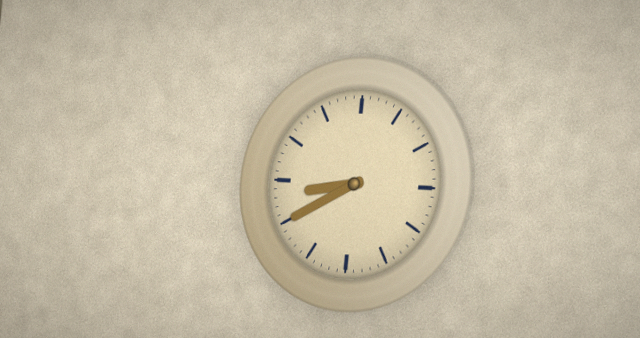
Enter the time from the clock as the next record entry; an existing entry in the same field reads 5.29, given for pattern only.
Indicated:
8.40
